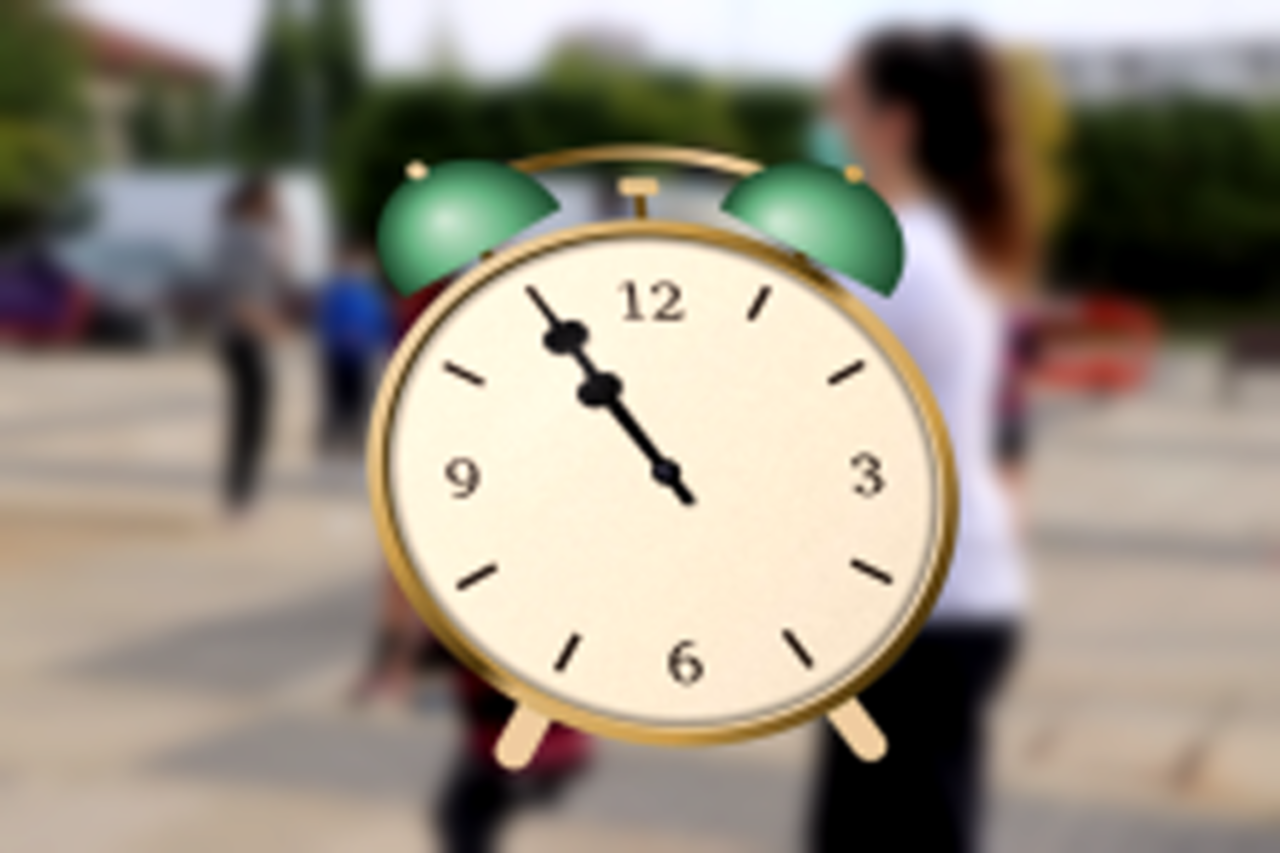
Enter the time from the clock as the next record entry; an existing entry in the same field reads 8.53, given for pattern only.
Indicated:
10.55
